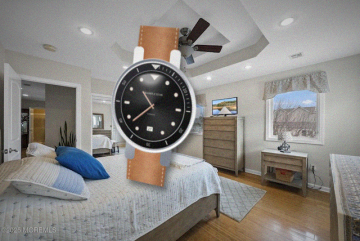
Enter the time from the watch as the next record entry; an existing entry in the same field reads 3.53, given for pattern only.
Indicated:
10.38
